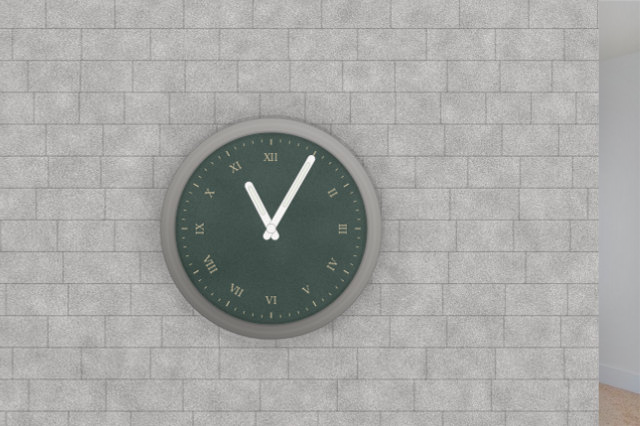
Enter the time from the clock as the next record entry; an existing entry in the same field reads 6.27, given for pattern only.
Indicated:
11.05
